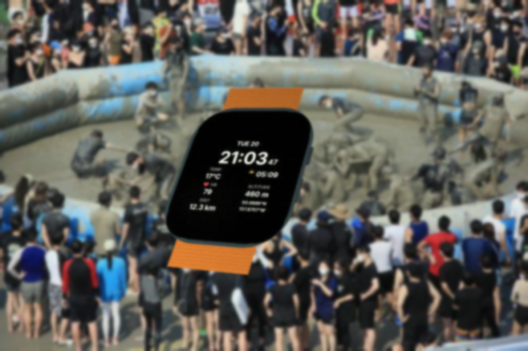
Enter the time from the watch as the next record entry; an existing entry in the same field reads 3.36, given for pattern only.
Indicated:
21.03
